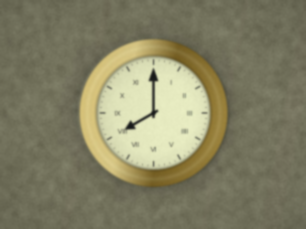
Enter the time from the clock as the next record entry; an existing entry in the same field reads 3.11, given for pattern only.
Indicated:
8.00
